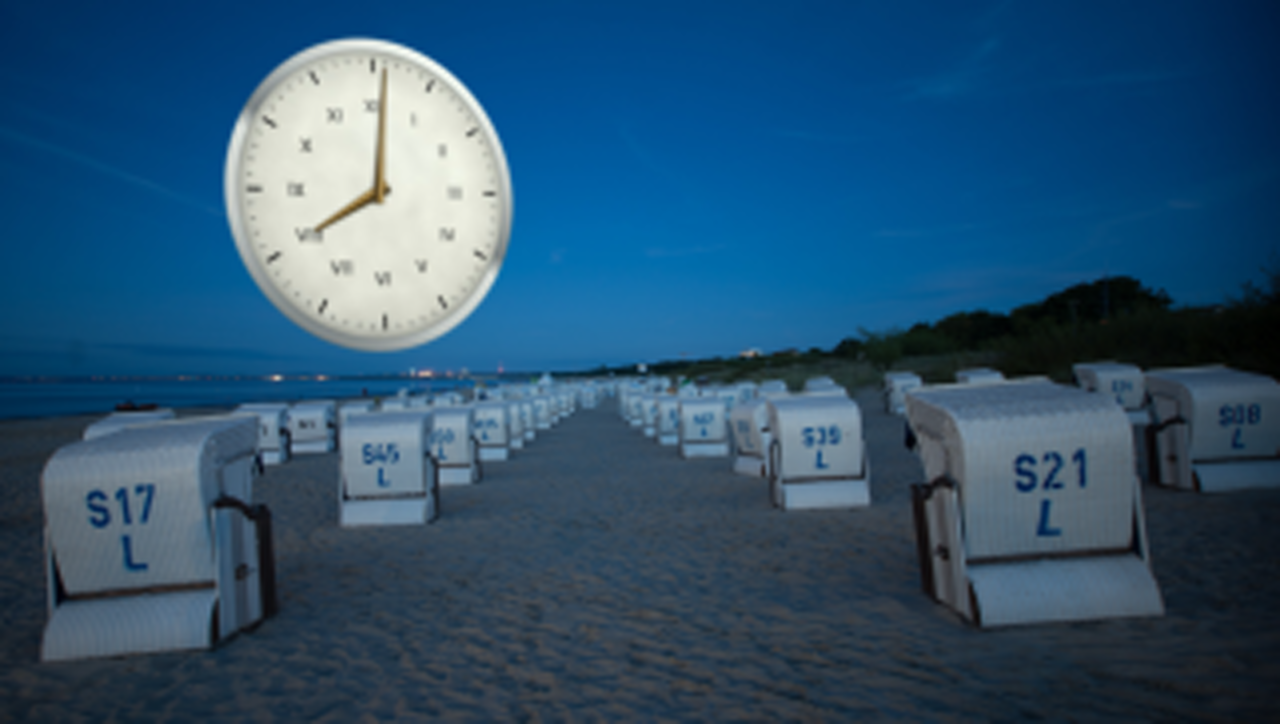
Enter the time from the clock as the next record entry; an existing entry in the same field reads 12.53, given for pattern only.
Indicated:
8.01
